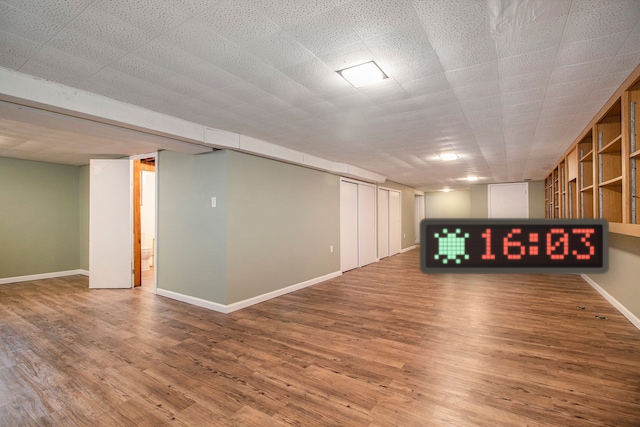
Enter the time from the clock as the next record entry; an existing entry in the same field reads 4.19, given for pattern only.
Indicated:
16.03
